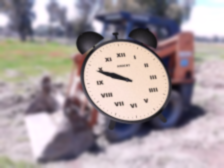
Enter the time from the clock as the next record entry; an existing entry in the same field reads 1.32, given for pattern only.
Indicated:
9.49
